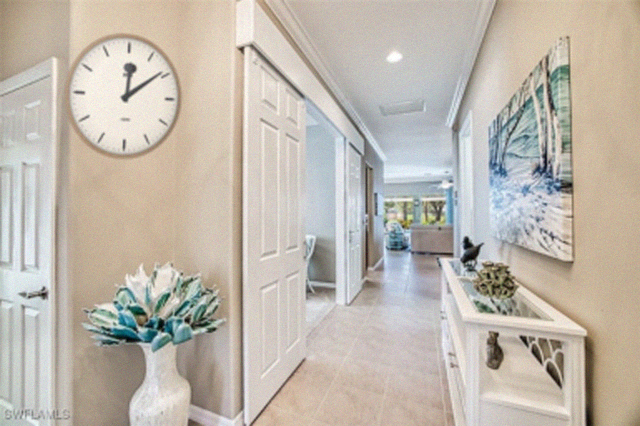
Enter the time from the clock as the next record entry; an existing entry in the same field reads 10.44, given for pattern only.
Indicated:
12.09
